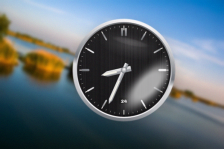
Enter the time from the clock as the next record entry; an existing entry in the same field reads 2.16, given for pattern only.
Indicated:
8.34
